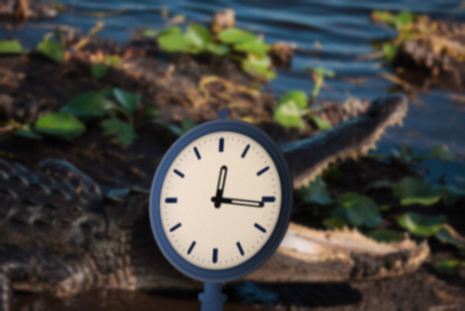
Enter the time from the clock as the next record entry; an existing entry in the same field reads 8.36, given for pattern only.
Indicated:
12.16
